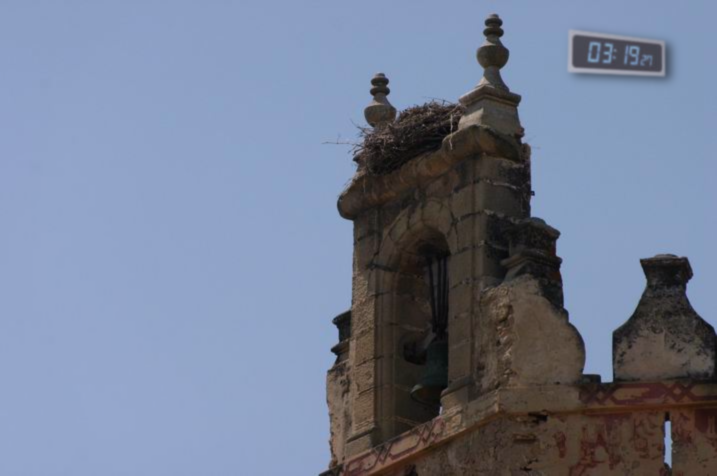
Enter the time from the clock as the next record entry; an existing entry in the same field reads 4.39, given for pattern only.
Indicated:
3.19
